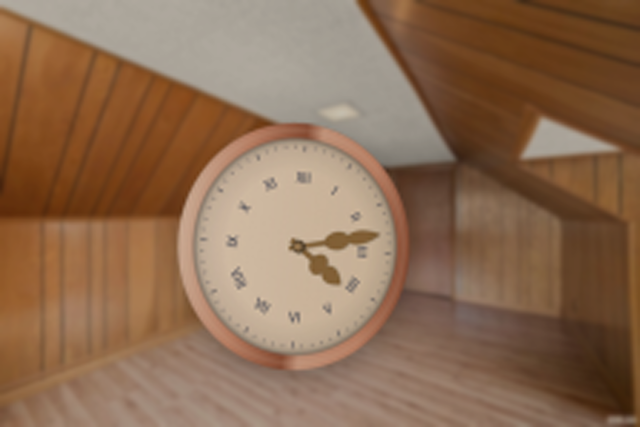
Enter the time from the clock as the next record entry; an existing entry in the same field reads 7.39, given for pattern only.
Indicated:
4.13
